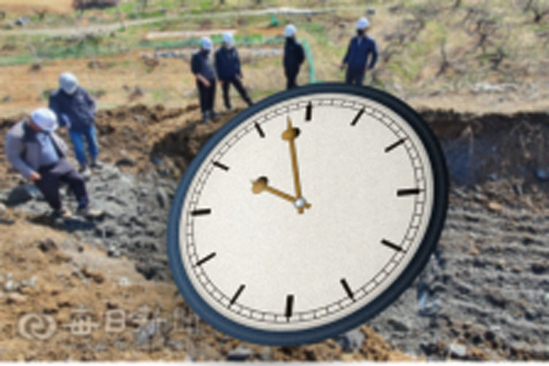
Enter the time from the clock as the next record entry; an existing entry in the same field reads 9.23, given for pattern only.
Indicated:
9.58
